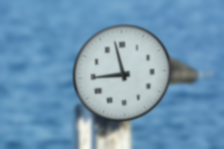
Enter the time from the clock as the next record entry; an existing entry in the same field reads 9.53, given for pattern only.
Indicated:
8.58
